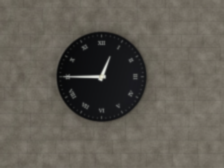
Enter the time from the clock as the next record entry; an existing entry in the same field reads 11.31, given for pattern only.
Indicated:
12.45
